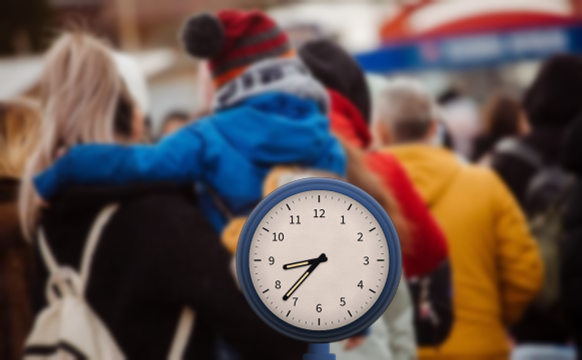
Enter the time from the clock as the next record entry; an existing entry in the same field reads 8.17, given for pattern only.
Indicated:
8.37
